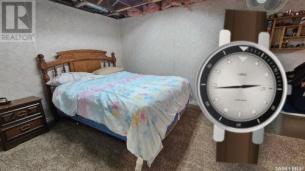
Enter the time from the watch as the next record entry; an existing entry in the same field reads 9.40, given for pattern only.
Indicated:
2.44
